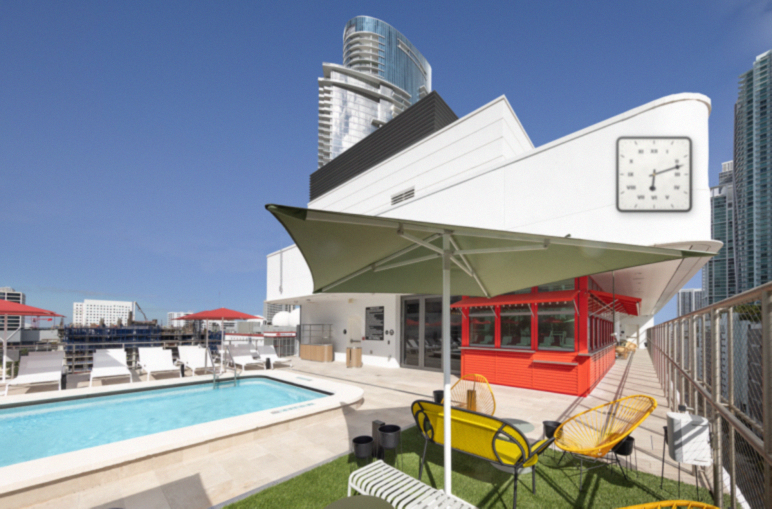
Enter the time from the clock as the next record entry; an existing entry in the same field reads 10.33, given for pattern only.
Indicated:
6.12
